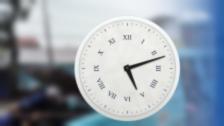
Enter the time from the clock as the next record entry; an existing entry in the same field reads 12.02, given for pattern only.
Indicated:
5.12
